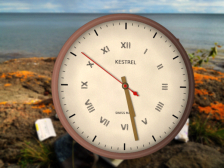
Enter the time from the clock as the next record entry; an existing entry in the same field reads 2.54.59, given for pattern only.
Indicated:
5.27.51
